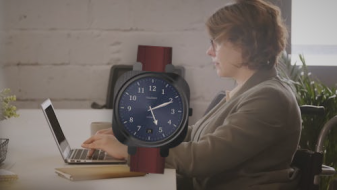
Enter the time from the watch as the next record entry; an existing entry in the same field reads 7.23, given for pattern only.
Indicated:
5.11
